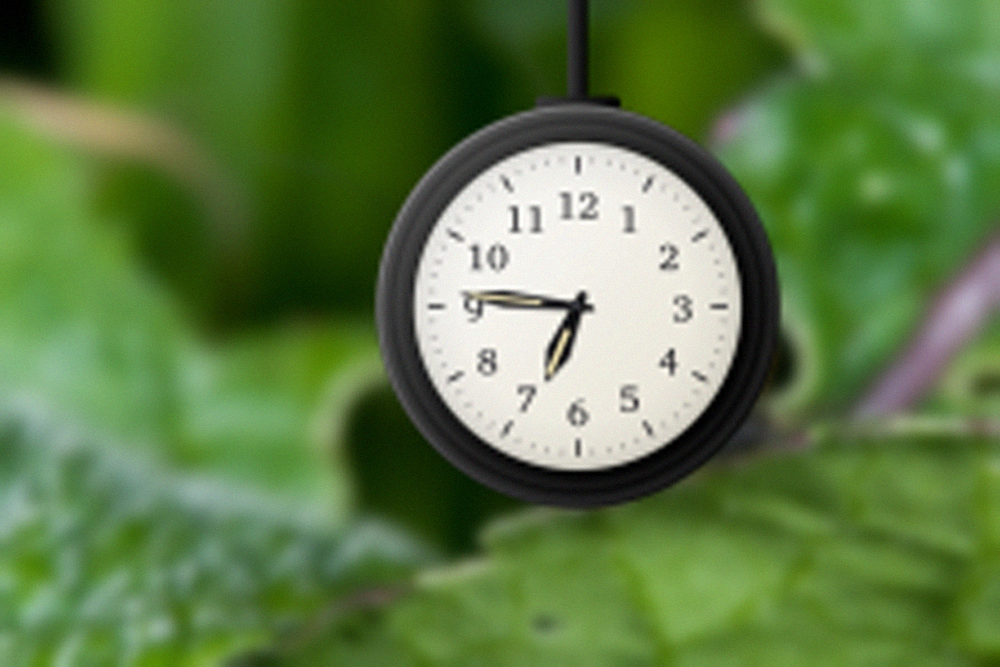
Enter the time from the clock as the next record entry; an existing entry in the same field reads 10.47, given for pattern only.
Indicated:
6.46
